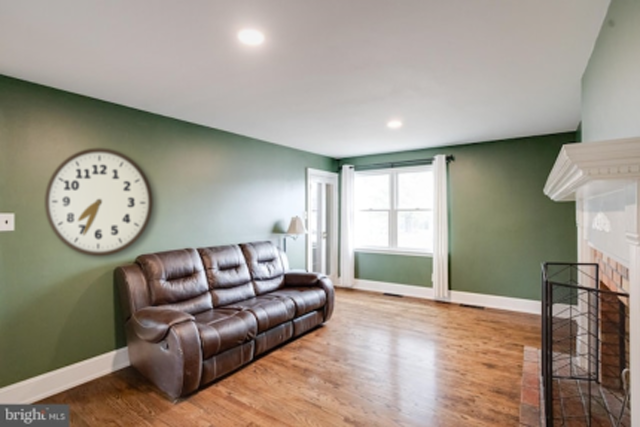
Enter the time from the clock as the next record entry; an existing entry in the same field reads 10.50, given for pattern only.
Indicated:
7.34
